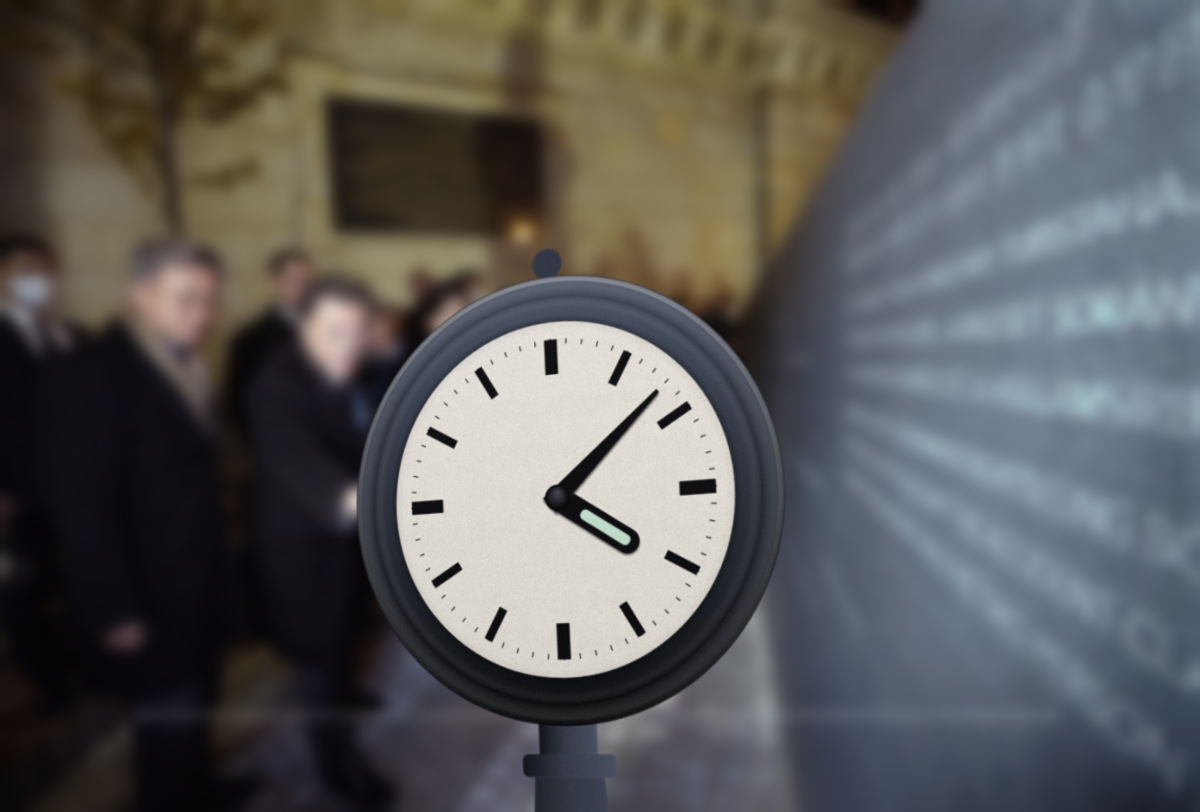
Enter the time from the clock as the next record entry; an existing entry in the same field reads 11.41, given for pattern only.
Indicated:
4.08
